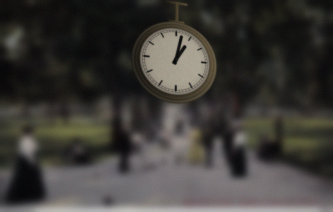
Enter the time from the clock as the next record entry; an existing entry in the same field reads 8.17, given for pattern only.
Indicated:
1.02
